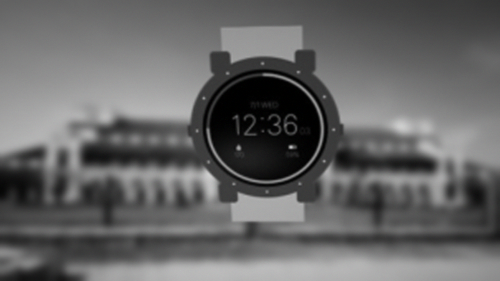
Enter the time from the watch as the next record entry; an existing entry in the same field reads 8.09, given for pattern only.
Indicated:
12.36
